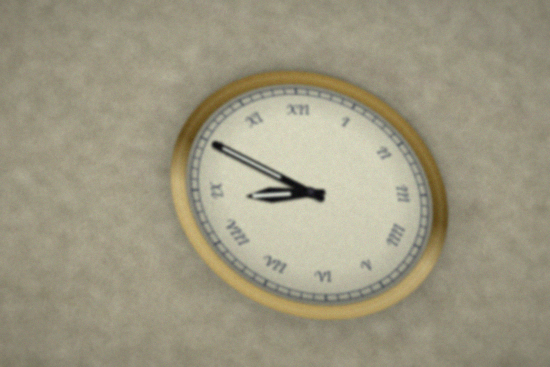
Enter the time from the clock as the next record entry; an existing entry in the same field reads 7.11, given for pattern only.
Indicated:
8.50
